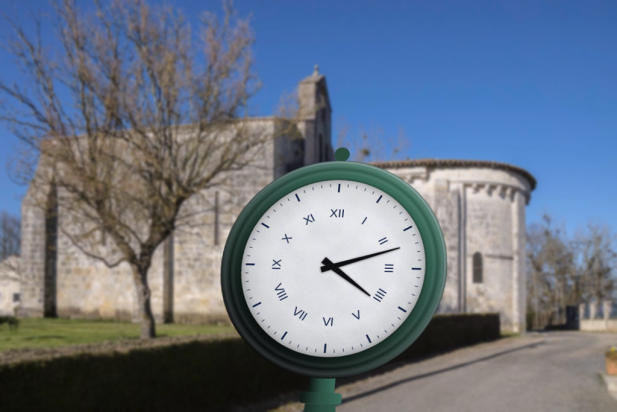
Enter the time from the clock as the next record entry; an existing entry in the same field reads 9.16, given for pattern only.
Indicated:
4.12
